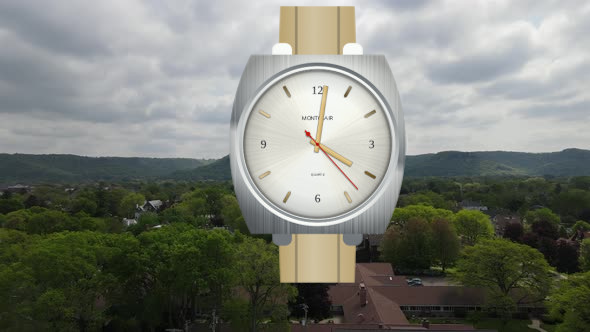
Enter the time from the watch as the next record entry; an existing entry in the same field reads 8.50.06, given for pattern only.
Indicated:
4.01.23
